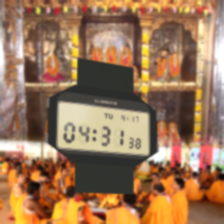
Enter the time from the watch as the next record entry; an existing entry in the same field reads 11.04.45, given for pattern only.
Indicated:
4.31.38
